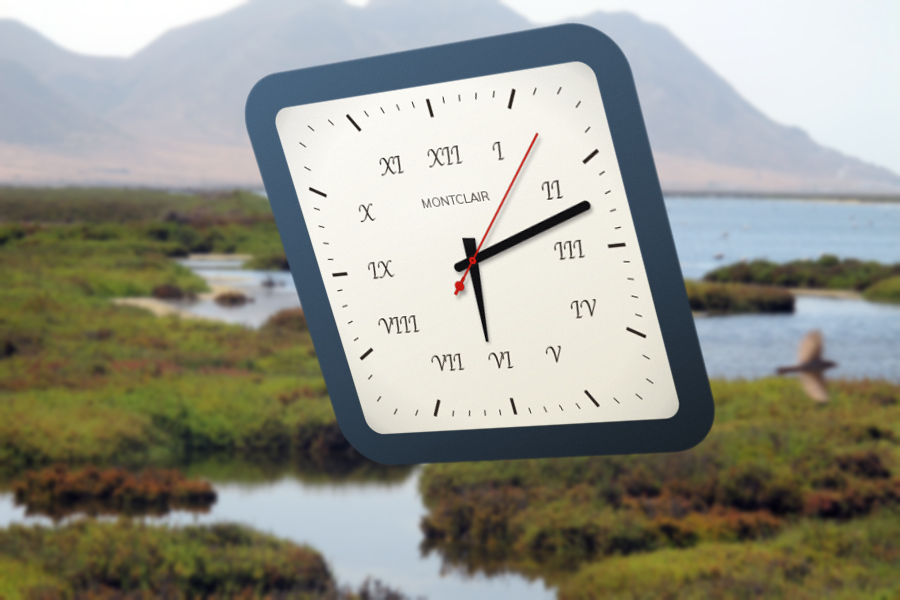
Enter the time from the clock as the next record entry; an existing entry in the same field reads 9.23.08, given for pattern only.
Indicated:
6.12.07
